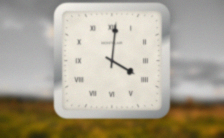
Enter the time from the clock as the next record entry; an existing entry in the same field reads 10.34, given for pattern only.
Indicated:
4.01
